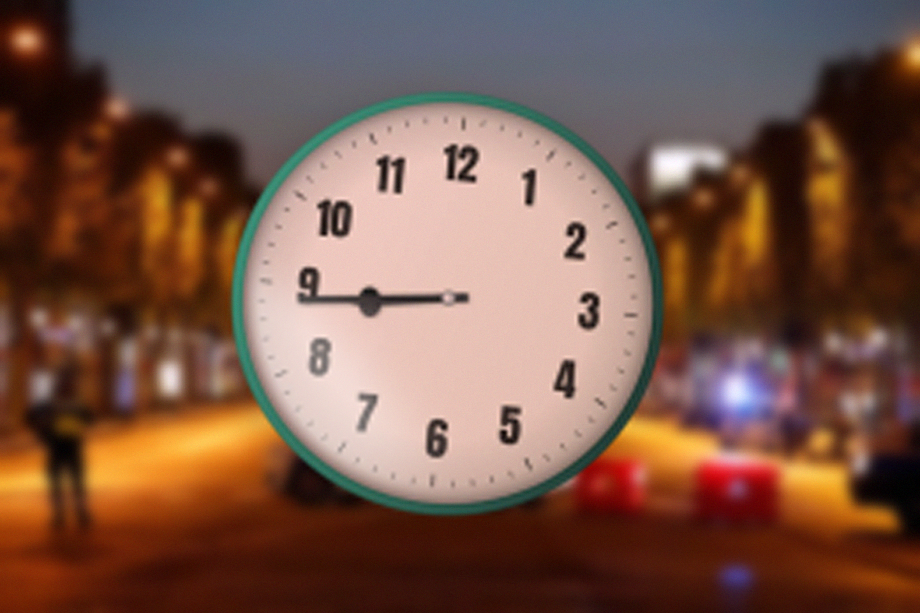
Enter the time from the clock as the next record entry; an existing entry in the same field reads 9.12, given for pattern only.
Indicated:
8.44
